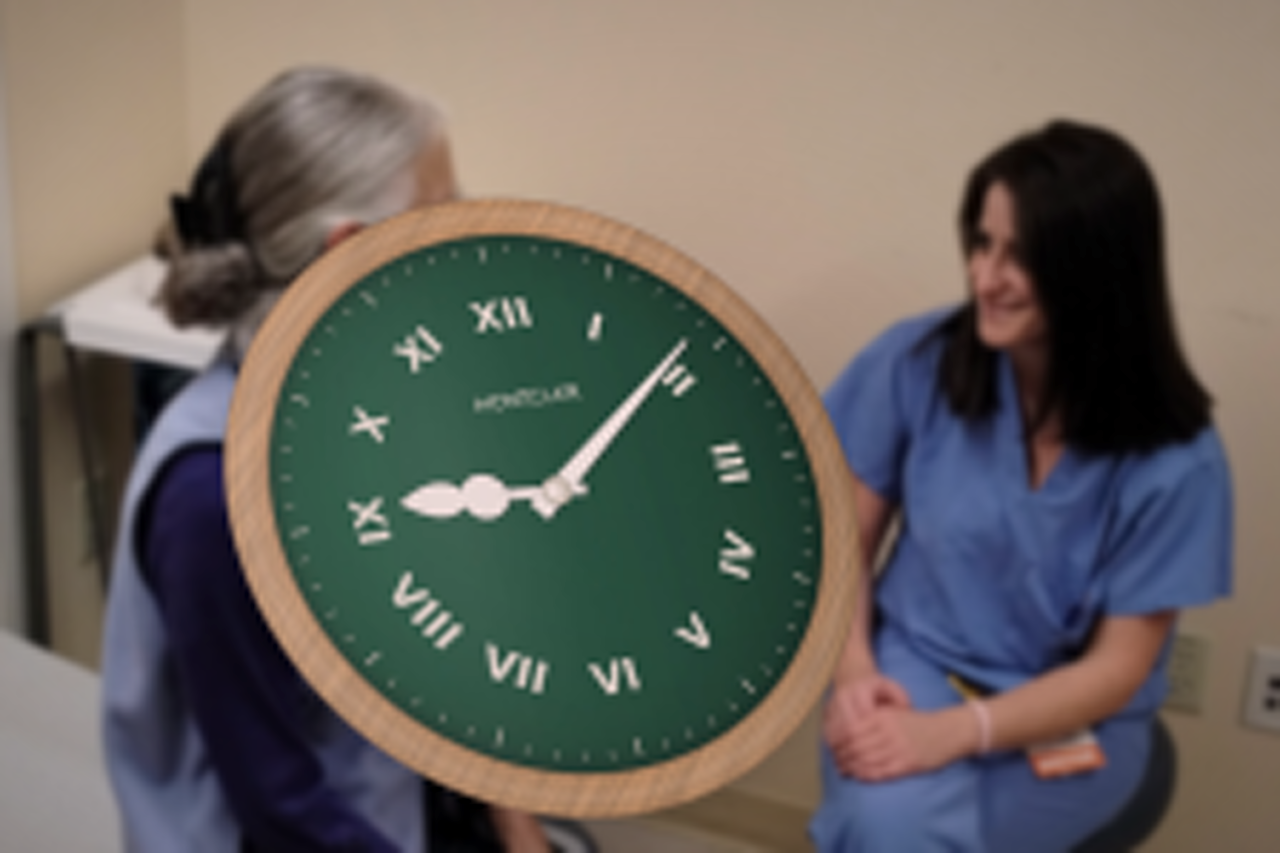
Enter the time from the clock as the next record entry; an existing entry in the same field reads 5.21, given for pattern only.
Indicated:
9.09
